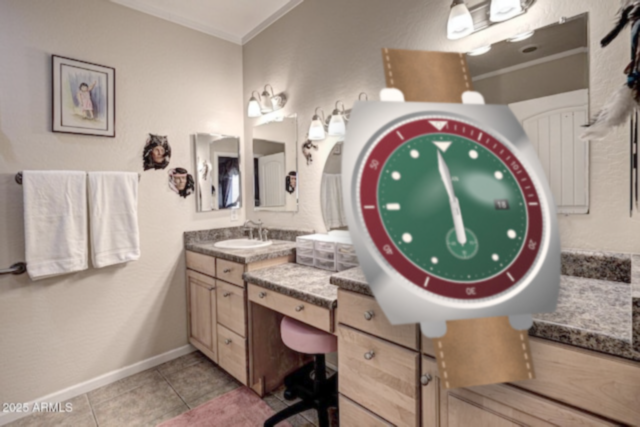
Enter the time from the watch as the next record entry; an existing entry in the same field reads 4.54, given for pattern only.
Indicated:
5.59
